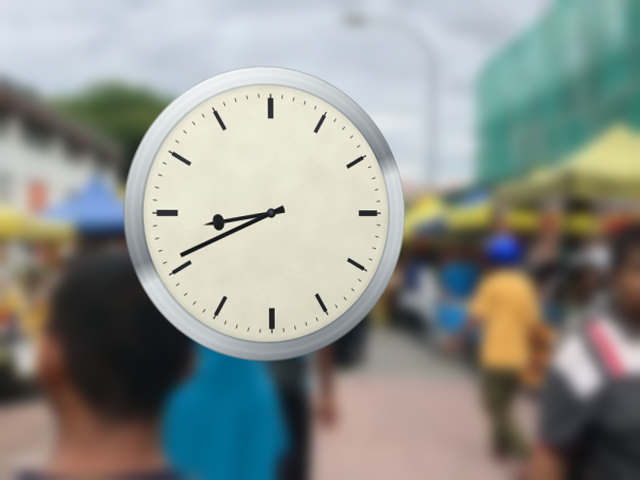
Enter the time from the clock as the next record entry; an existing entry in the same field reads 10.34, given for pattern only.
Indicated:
8.41
